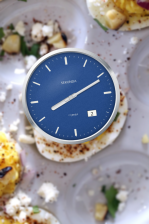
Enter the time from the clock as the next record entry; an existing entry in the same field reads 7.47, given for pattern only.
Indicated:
8.11
